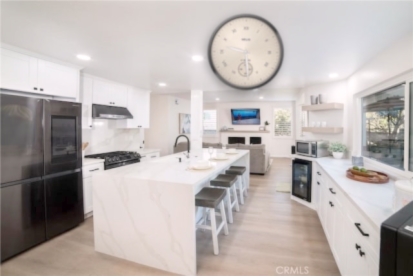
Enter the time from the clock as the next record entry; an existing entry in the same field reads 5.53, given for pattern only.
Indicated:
9.29
